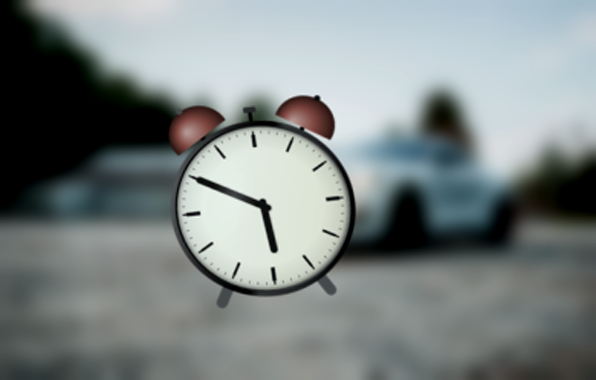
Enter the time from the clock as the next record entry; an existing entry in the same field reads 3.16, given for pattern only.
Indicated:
5.50
